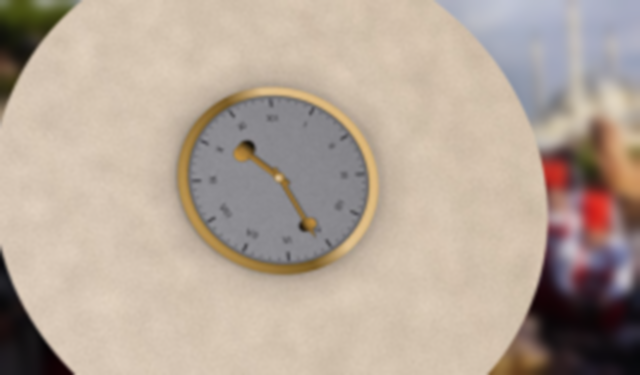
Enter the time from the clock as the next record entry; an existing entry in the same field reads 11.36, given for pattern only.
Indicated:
10.26
